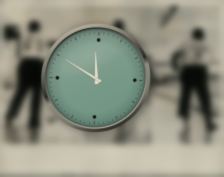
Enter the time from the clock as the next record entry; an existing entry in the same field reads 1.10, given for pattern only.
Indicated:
11.50
